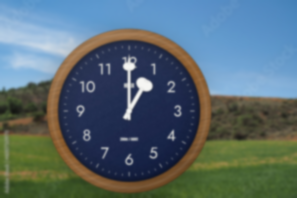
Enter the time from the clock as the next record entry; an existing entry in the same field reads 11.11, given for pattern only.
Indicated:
1.00
